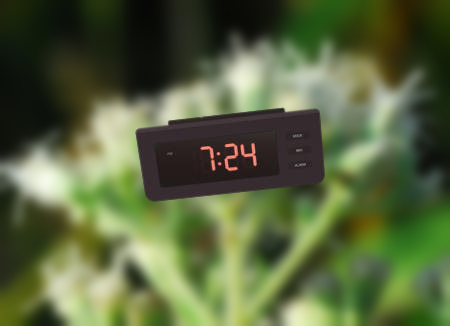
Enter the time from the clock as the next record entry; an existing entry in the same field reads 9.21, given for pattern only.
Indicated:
7.24
